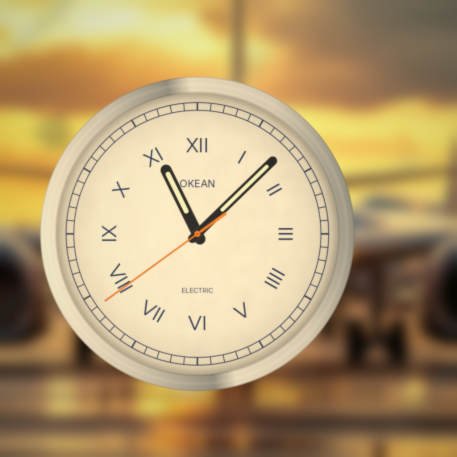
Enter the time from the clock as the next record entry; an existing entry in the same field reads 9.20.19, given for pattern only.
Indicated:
11.07.39
